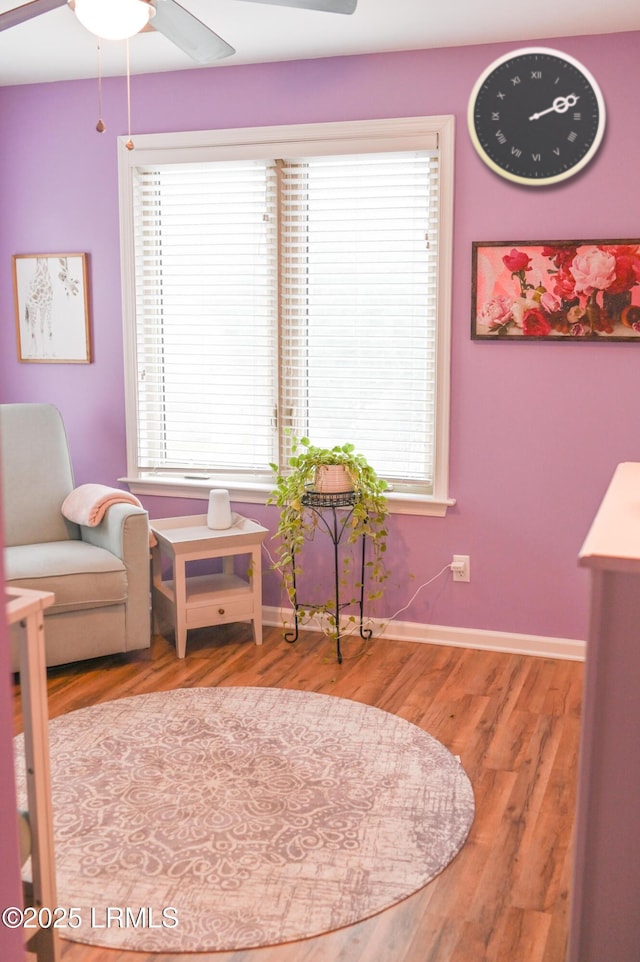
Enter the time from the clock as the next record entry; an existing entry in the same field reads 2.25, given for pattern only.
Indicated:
2.11
